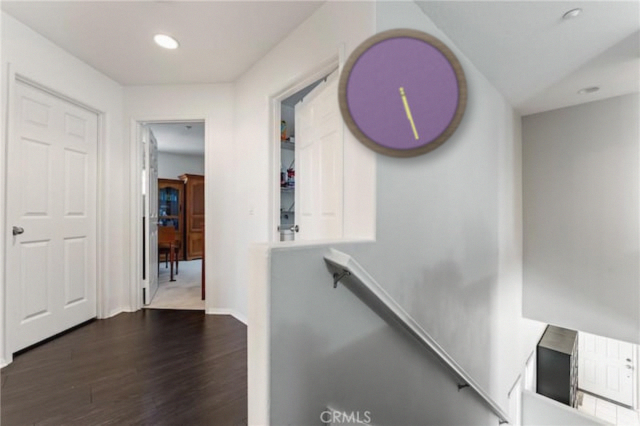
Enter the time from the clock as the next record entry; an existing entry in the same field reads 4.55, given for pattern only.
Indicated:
5.27
